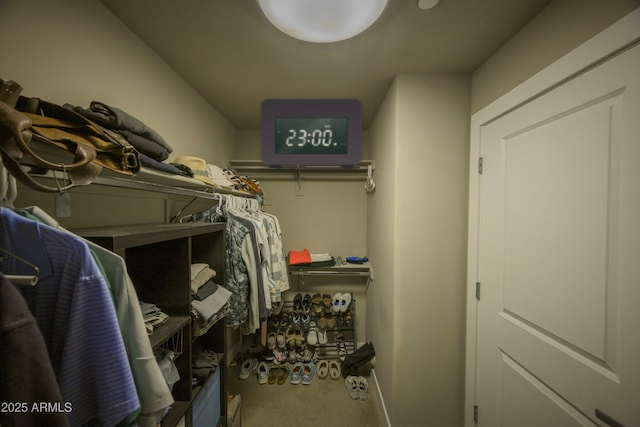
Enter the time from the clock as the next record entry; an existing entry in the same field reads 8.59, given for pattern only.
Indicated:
23.00
